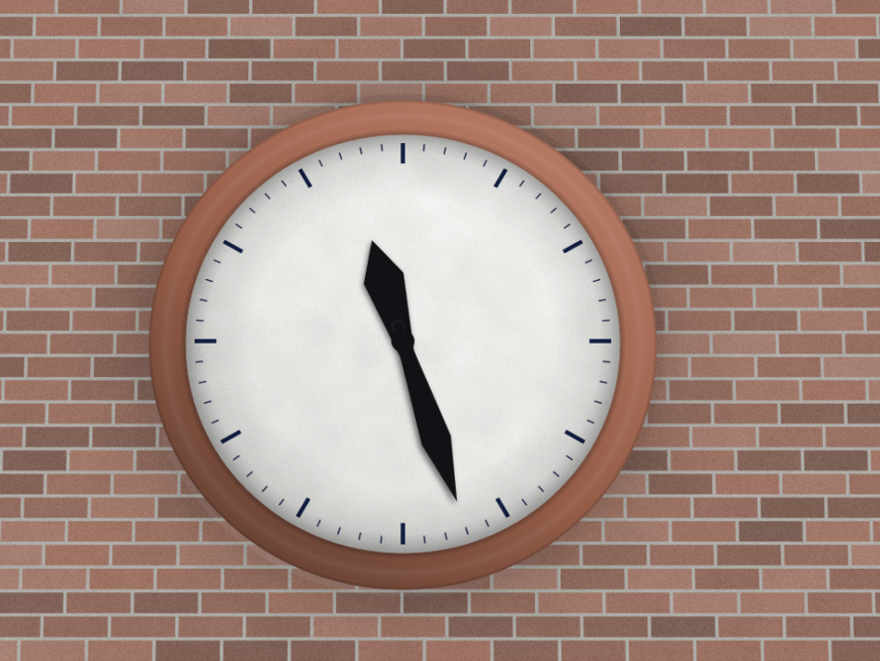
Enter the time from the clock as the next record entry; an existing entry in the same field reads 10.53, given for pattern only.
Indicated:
11.27
